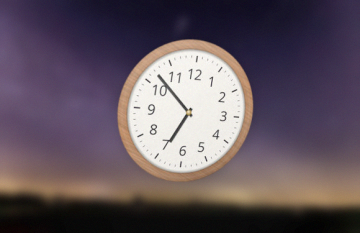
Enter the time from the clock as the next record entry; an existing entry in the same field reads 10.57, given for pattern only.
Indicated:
6.52
